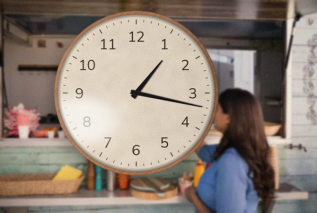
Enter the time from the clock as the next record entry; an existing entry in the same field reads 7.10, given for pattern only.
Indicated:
1.17
